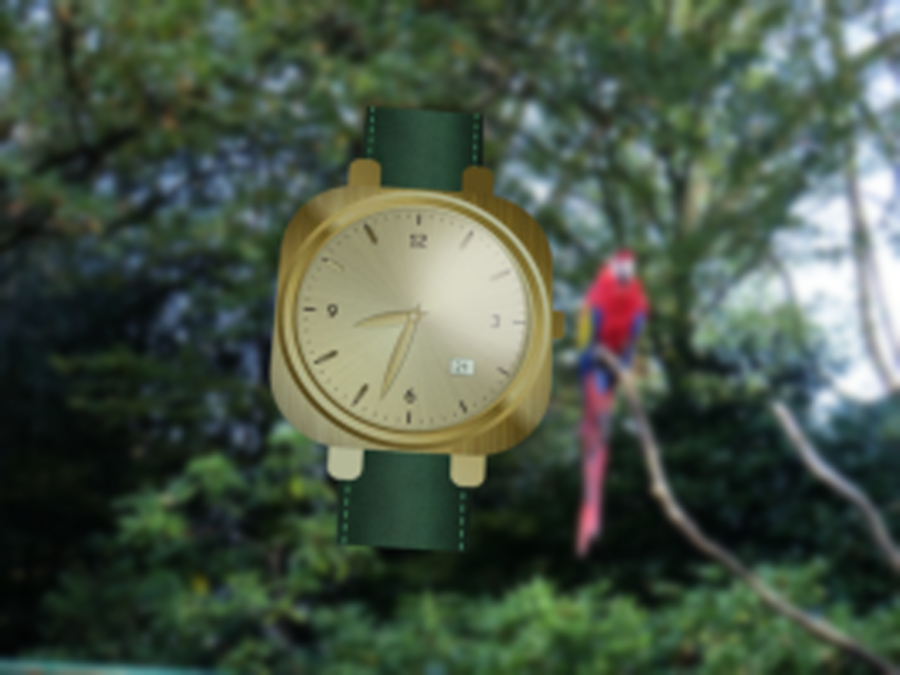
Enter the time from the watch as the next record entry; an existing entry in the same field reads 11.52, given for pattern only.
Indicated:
8.33
